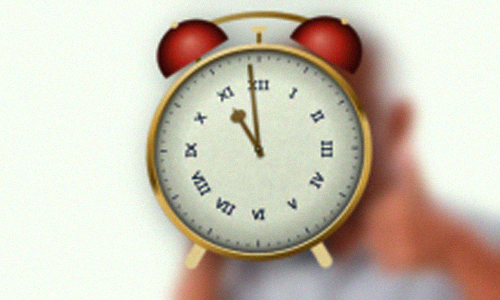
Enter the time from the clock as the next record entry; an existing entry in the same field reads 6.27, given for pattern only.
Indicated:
10.59
